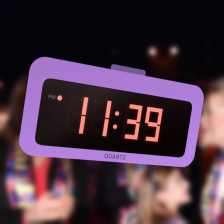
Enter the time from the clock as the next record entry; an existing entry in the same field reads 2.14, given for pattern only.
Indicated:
11.39
